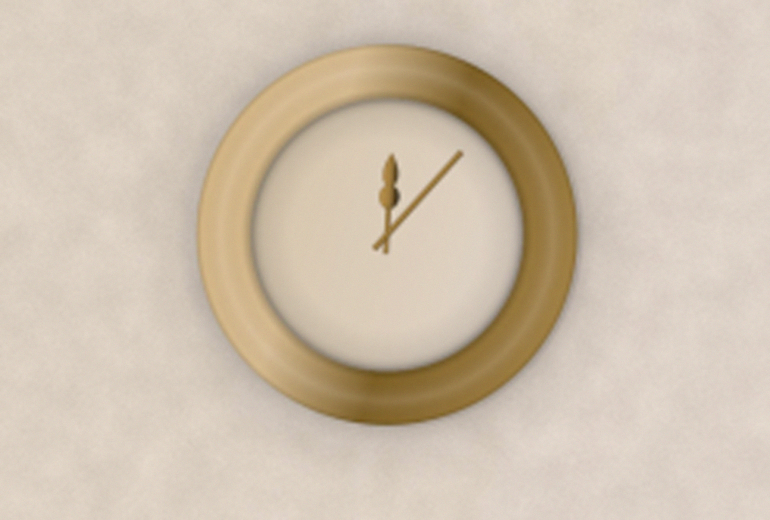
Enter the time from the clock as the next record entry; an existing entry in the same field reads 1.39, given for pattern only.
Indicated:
12.07
